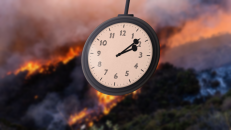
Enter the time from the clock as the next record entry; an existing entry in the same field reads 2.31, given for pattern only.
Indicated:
2.08
